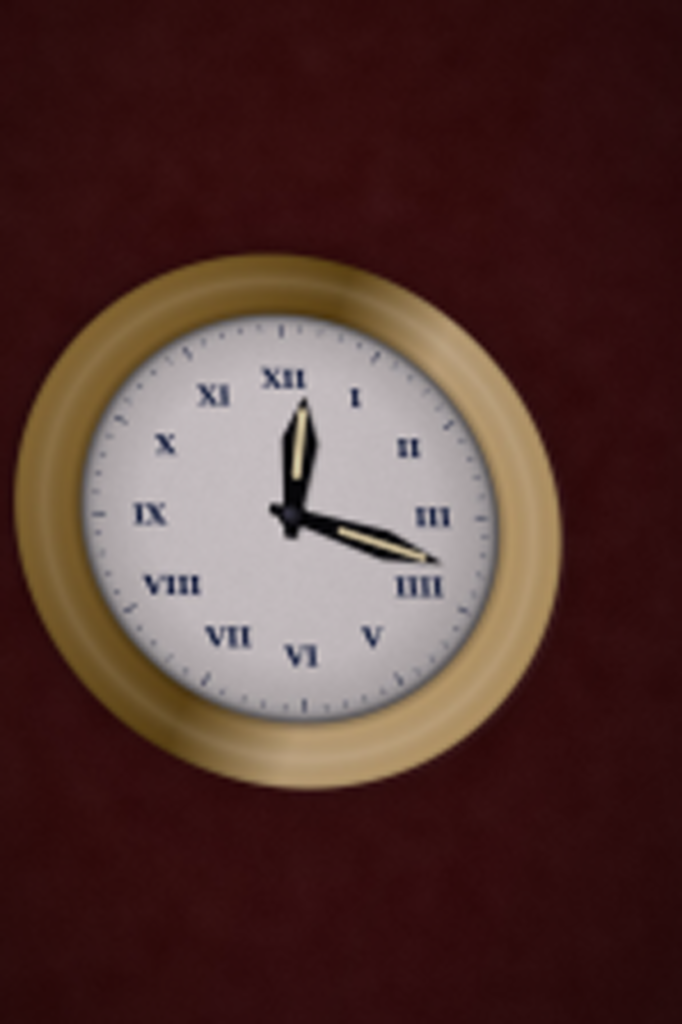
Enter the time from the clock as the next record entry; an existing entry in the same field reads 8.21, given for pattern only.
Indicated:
12.18
